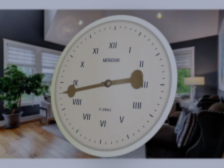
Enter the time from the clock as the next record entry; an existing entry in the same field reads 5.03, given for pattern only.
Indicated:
2.43
